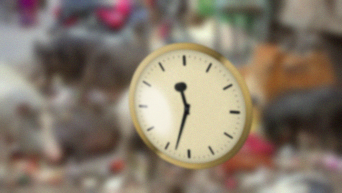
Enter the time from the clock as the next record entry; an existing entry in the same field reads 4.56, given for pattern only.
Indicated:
11.33
